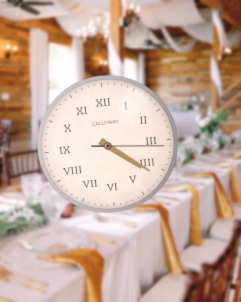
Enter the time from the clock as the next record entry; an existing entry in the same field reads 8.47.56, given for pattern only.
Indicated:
4.21.16
